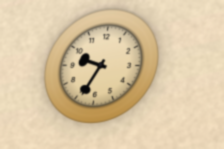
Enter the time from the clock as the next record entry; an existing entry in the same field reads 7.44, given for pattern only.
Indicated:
9.34
